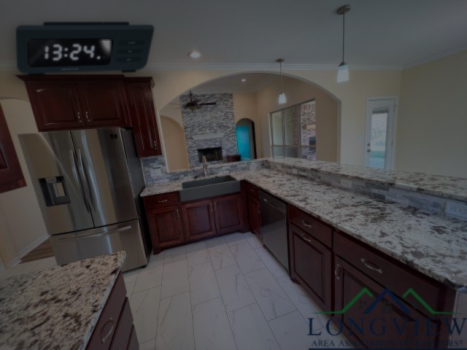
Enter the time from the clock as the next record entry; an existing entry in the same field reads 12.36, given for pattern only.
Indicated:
13.24
